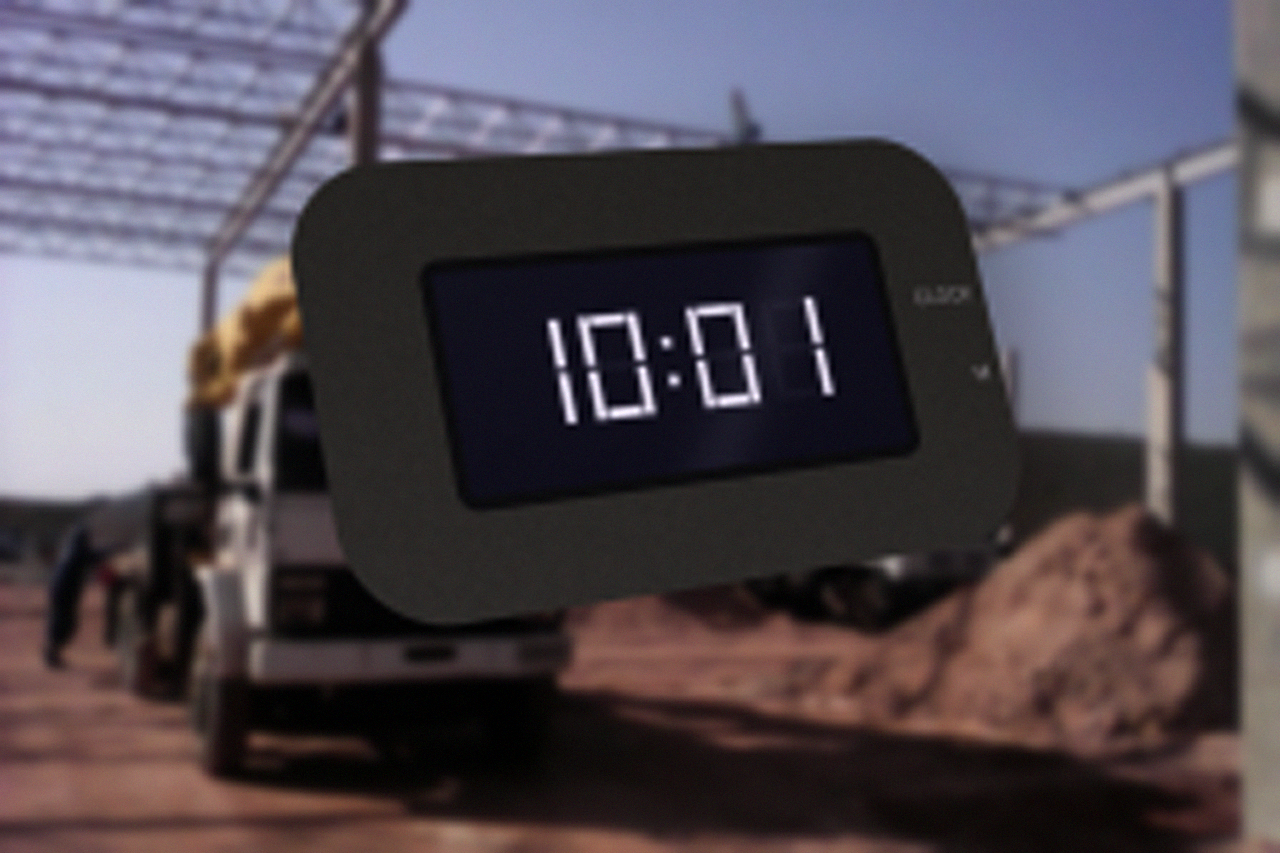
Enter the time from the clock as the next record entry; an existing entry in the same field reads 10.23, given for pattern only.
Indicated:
10.01
